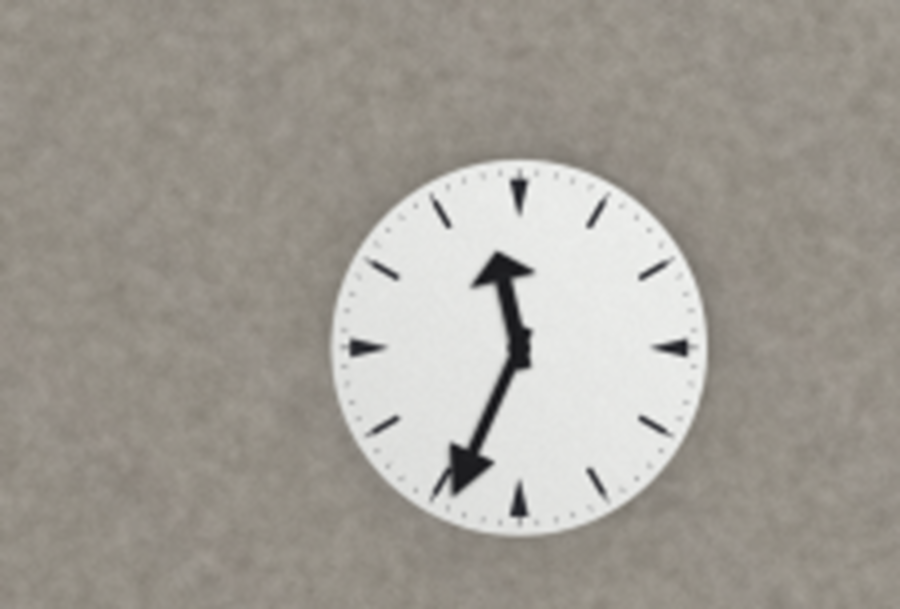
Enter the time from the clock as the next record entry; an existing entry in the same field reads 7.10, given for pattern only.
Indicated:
11.34
